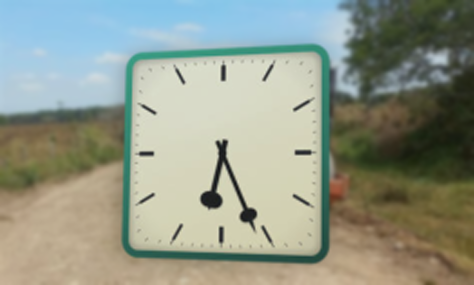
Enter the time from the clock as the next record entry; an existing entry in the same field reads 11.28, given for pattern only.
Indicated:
6.26
